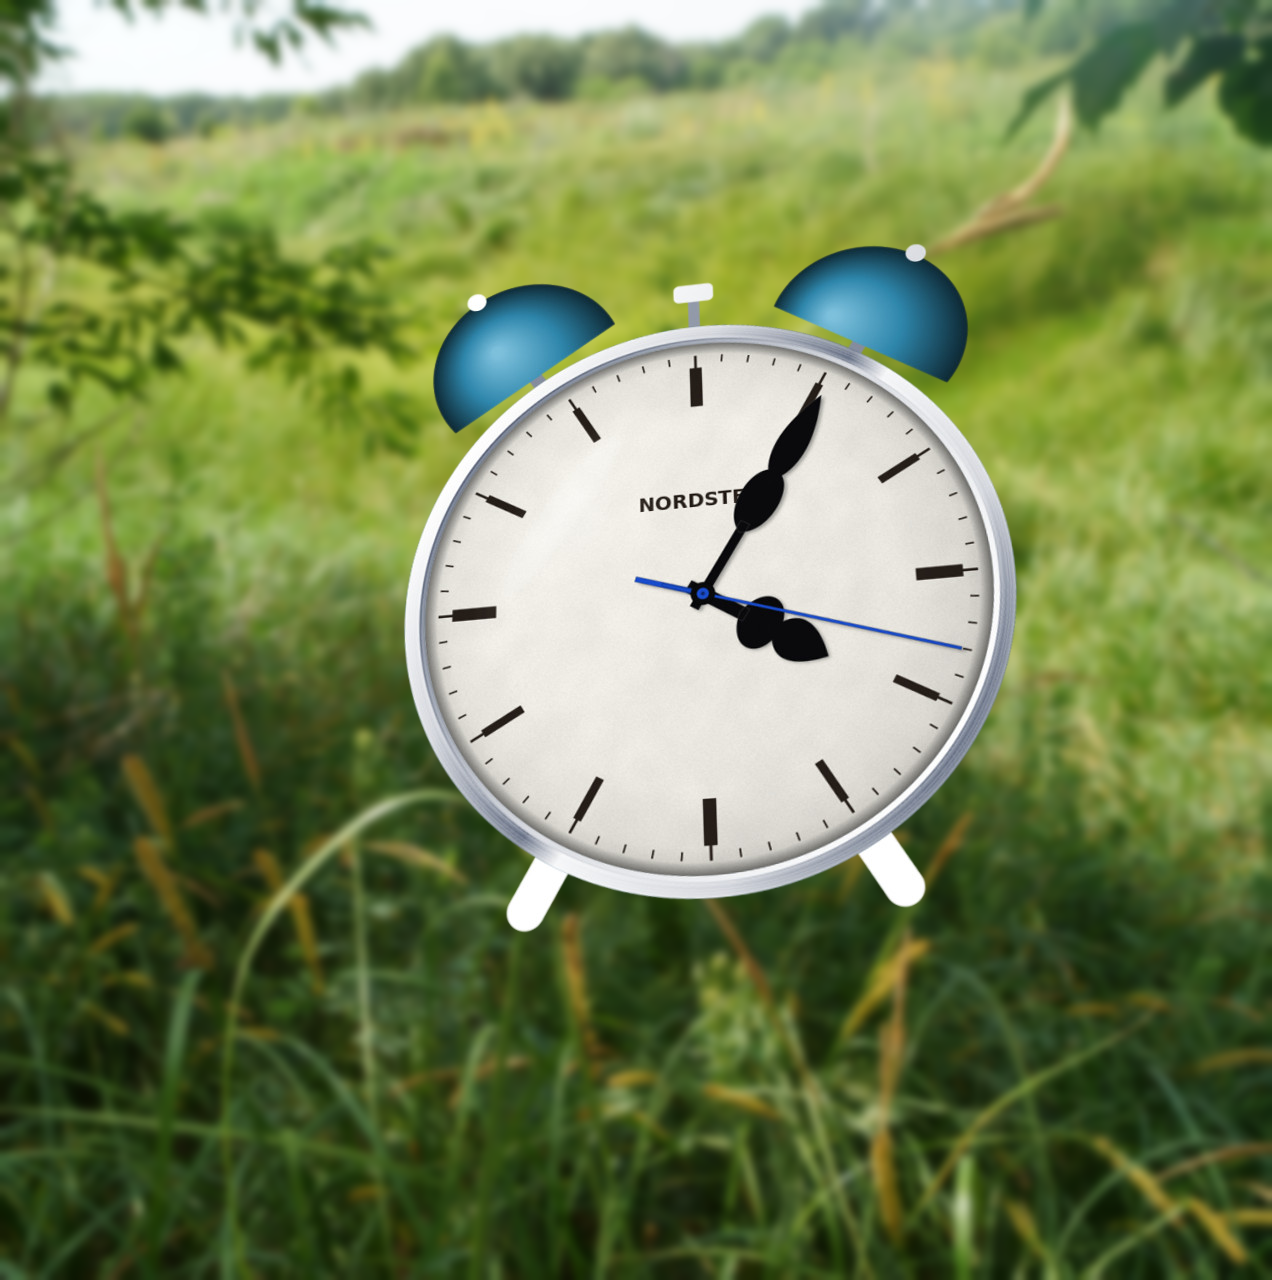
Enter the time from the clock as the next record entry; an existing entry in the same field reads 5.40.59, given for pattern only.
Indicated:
4.05.18
